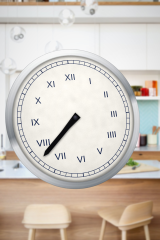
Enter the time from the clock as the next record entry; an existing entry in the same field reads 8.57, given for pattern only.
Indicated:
7.38
